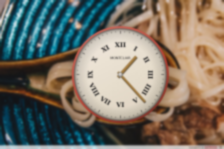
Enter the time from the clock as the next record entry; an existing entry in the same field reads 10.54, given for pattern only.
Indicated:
1.23
